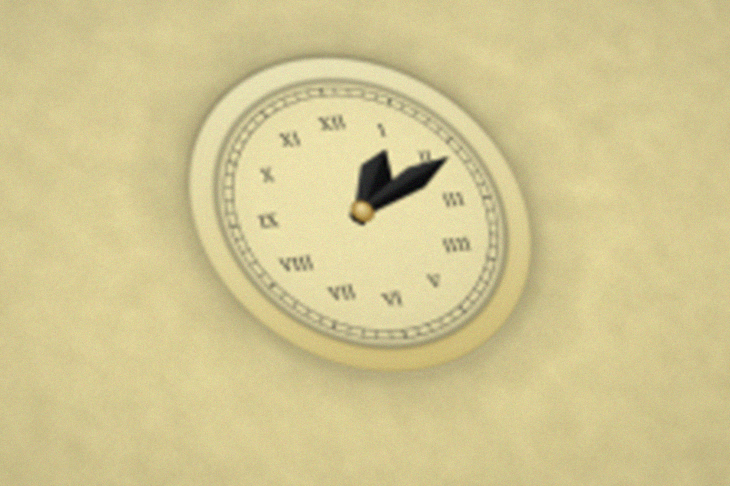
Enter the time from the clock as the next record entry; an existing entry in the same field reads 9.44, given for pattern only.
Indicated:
1.11
